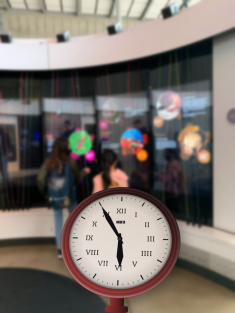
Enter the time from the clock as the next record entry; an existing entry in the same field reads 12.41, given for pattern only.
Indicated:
5.55
